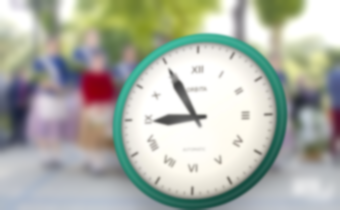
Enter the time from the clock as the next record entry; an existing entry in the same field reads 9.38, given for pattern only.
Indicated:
8.55
